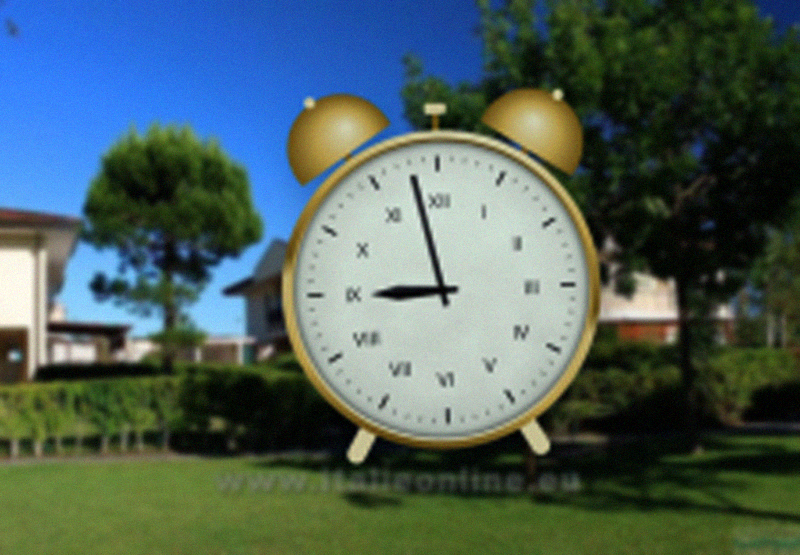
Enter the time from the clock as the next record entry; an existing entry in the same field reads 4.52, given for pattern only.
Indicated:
8.58
